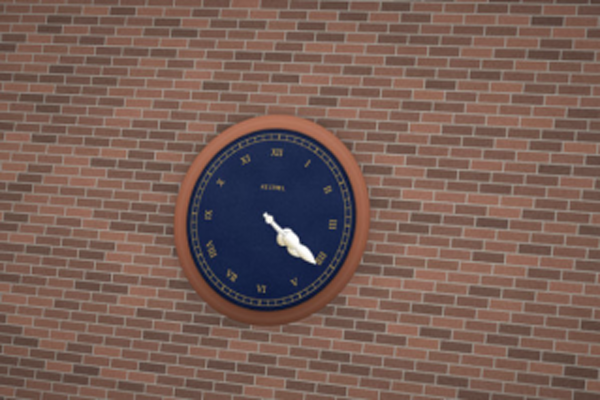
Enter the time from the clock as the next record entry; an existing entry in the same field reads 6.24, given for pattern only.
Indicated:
4.21
